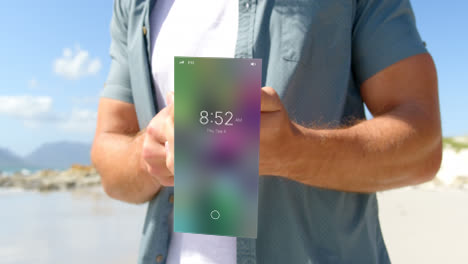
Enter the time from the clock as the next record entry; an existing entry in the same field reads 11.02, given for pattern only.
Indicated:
8.52
